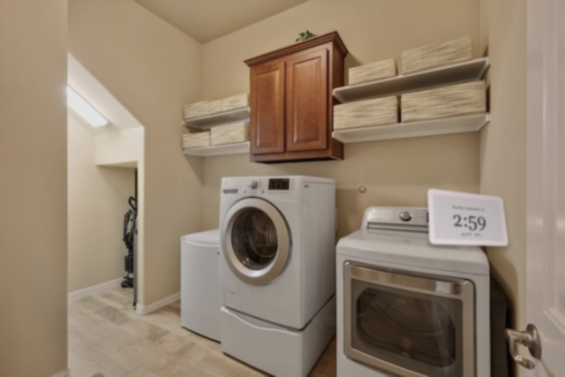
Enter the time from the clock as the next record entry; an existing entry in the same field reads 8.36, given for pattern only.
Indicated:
2.59
